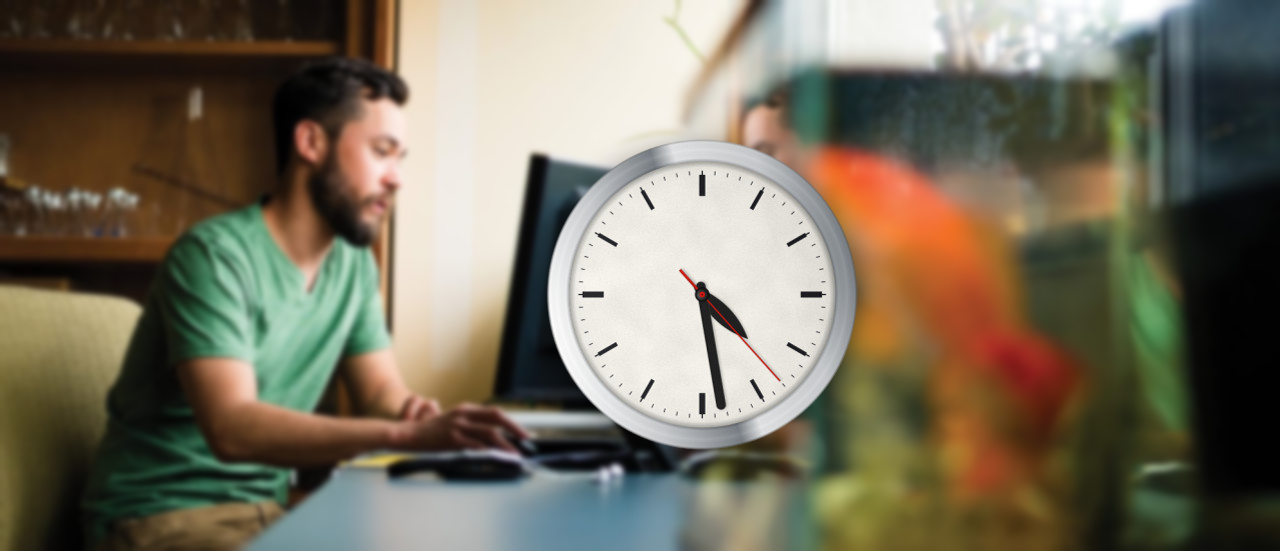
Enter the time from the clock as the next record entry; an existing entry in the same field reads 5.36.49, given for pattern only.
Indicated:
4.28.23
